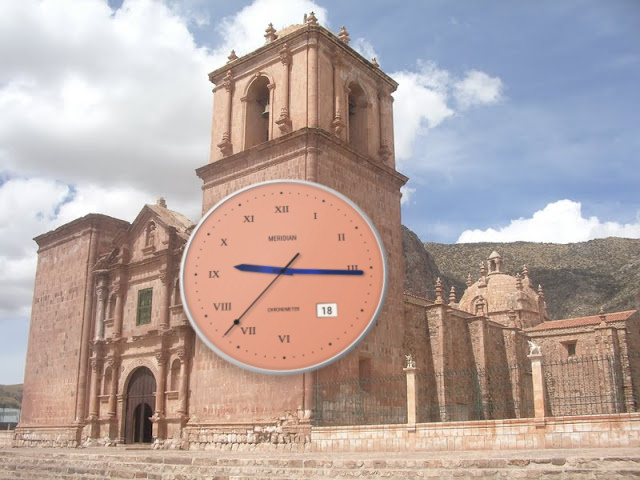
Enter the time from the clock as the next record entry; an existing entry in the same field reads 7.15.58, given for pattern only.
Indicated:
9.15.37
